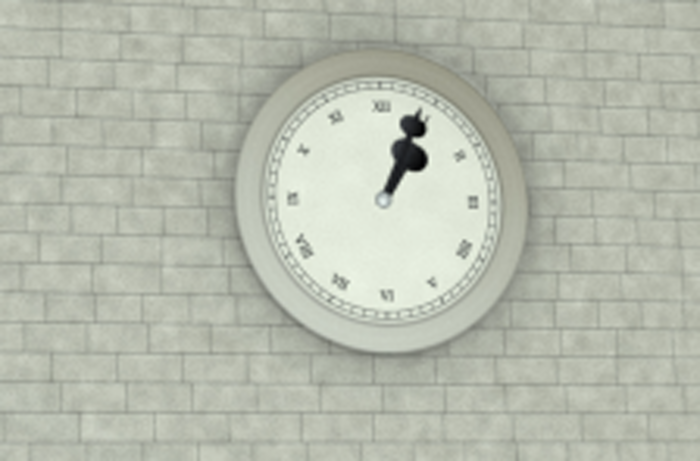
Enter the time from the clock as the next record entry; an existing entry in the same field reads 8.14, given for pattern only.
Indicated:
1.04
